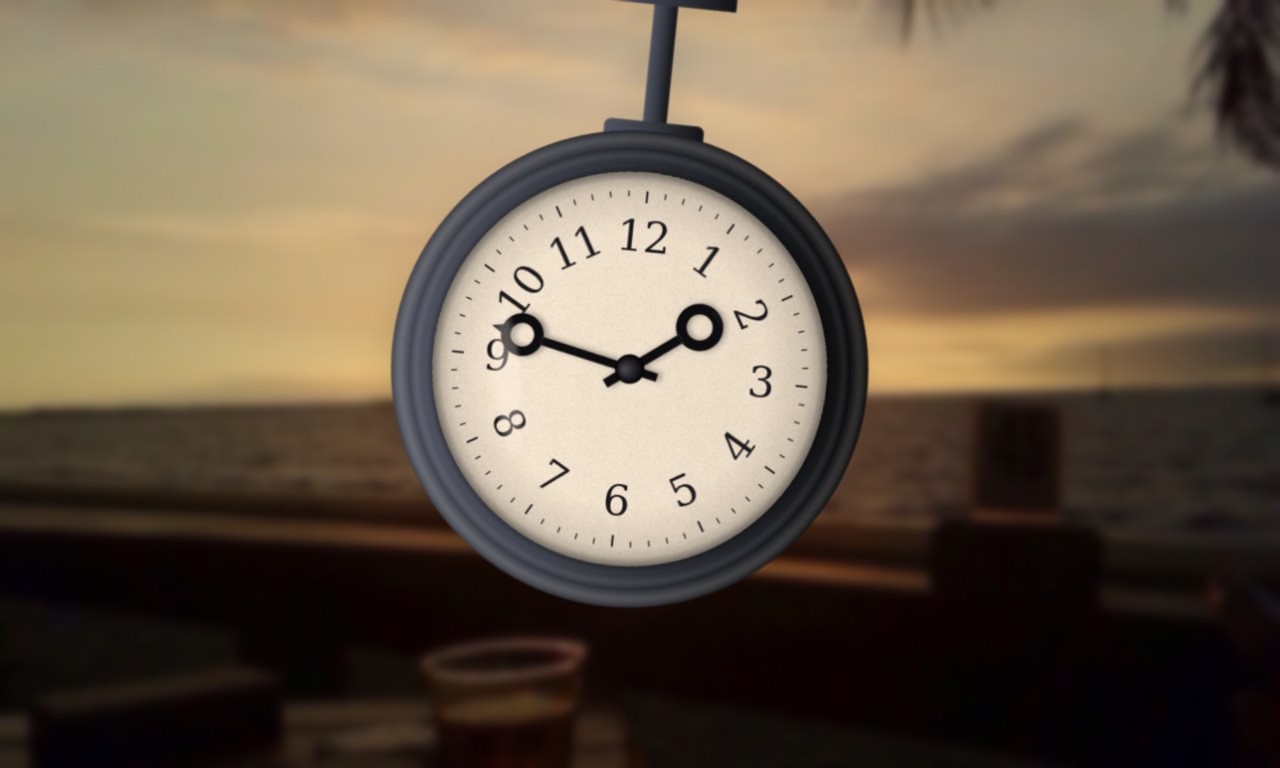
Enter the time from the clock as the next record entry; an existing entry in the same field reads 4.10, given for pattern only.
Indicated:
1.47
